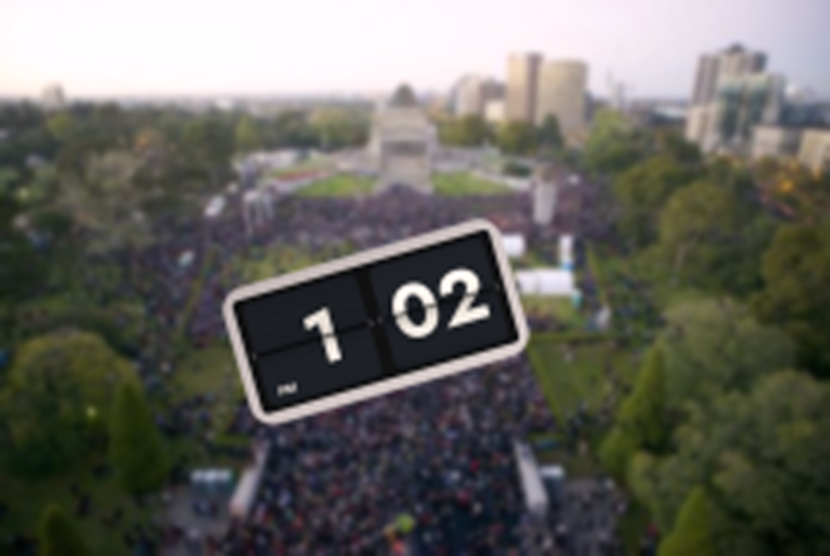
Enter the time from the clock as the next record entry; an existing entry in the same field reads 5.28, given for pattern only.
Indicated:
1.02
